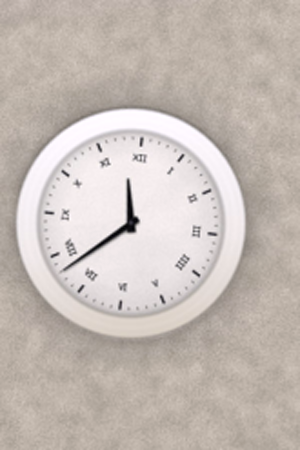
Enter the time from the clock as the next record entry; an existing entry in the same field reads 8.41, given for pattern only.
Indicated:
11.38
